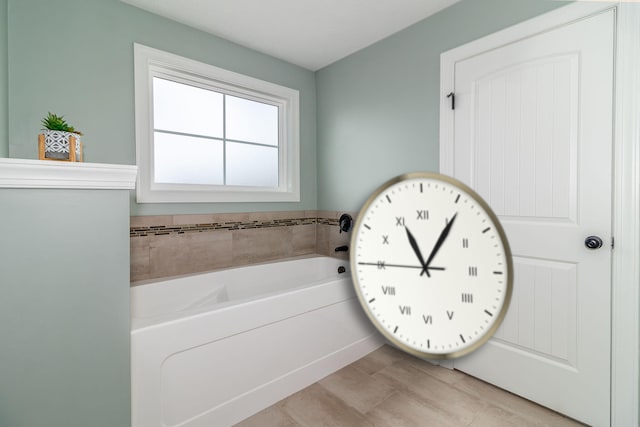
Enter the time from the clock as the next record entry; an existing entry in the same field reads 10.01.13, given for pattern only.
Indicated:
11.05.45
